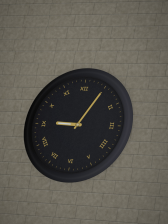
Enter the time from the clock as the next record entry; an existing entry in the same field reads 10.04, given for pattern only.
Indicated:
9.05
